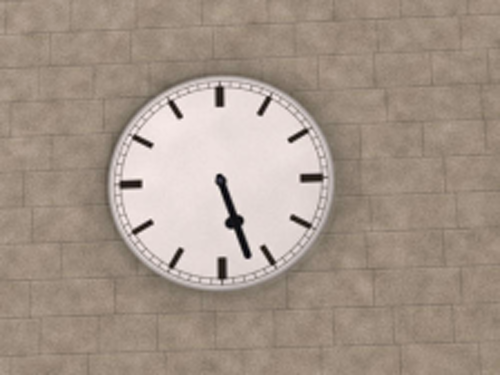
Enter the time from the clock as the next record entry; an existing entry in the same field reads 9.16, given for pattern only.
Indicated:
5.27
